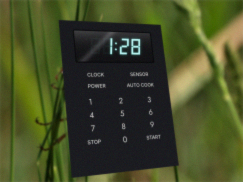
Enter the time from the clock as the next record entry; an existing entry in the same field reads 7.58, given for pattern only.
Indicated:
1.28
